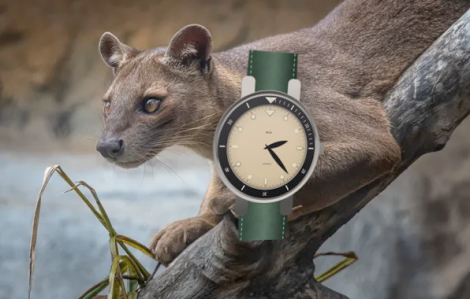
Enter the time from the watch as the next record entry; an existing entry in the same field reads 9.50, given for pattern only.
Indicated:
2.23
